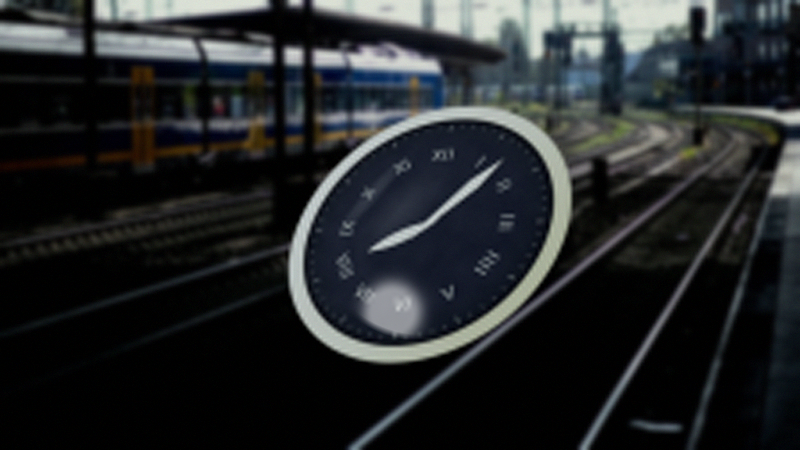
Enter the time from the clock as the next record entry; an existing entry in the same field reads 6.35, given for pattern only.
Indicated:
8.07
